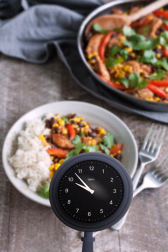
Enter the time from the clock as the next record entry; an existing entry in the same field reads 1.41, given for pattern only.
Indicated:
9.53
